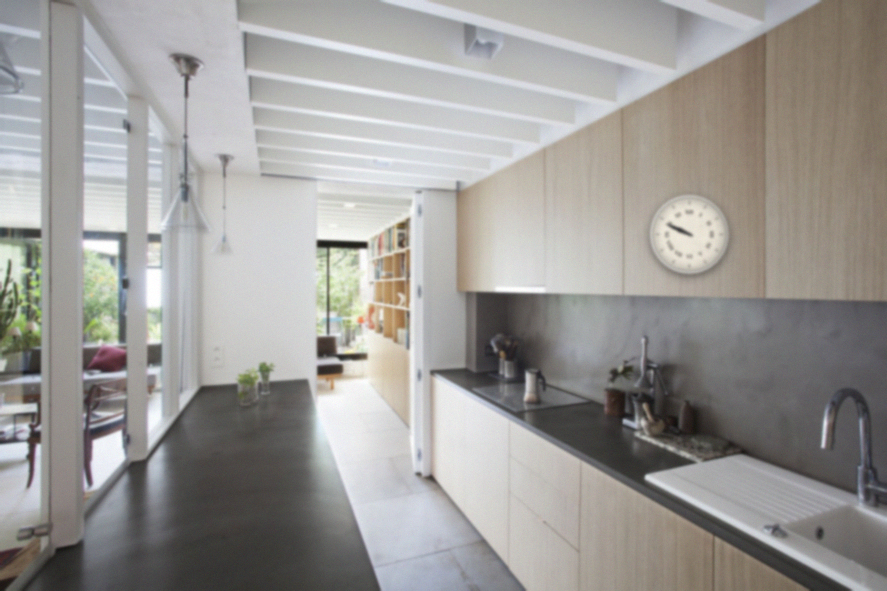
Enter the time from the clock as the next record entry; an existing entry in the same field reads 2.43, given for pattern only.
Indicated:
9.49
